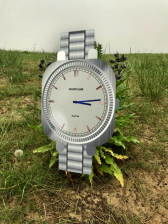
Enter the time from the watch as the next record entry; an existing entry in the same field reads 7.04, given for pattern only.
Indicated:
3.14
